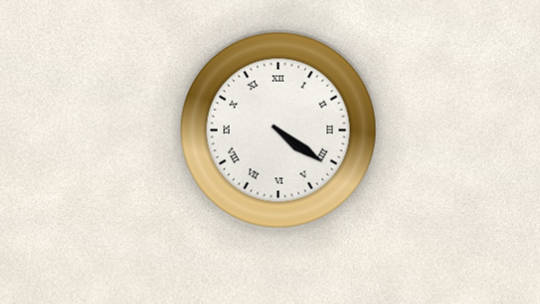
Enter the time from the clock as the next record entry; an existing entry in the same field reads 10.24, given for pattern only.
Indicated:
4.21
